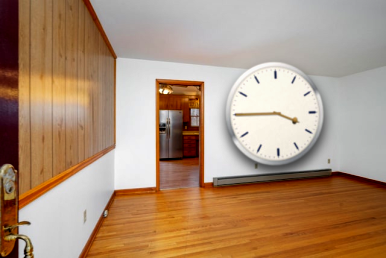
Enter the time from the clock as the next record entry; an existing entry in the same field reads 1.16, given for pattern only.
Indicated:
3.45
